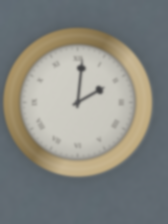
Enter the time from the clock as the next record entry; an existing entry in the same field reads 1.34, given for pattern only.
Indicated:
2.01
